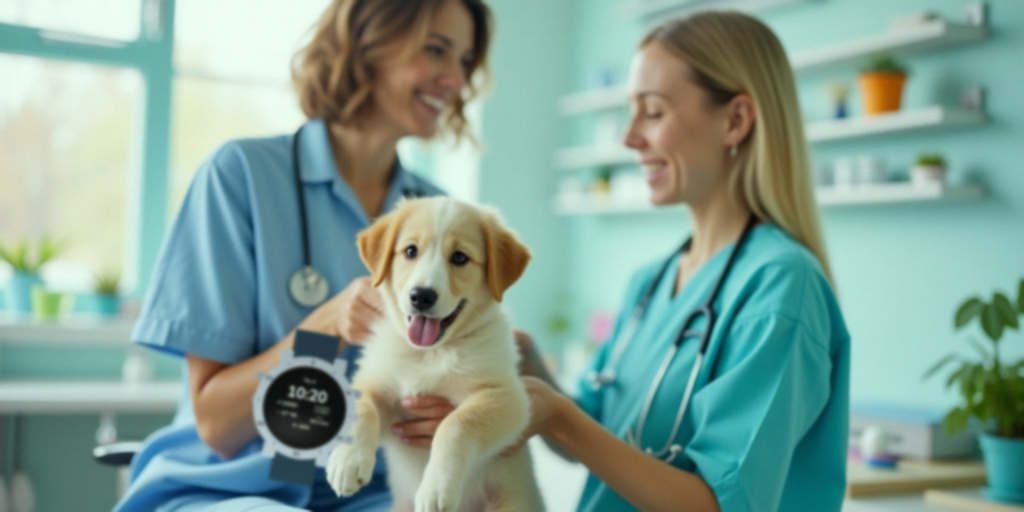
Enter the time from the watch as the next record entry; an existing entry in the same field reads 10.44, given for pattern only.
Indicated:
10.20
